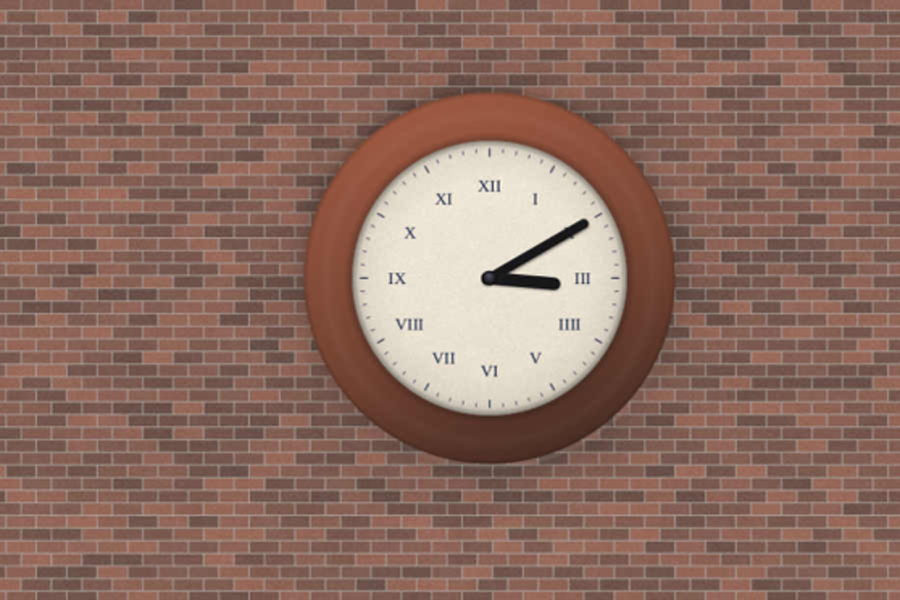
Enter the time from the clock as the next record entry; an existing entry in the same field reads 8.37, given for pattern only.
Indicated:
3.10
